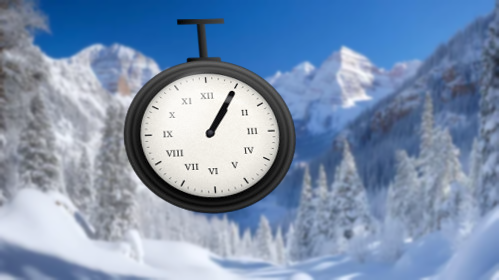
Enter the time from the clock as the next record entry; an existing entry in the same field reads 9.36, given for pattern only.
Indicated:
1.05
